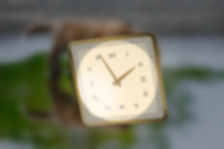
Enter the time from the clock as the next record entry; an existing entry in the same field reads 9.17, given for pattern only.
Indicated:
1.56
